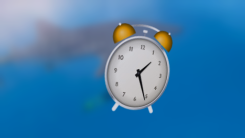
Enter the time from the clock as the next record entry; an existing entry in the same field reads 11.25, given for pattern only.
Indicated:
1.26
